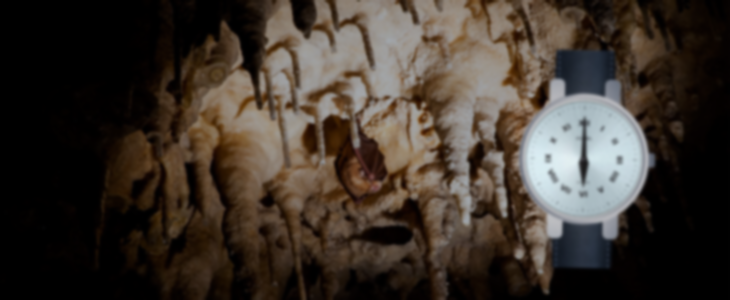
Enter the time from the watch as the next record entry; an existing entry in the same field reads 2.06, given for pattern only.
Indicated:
6.00
